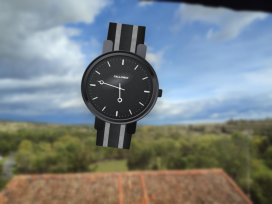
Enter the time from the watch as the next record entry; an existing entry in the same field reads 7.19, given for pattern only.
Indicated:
5.47
